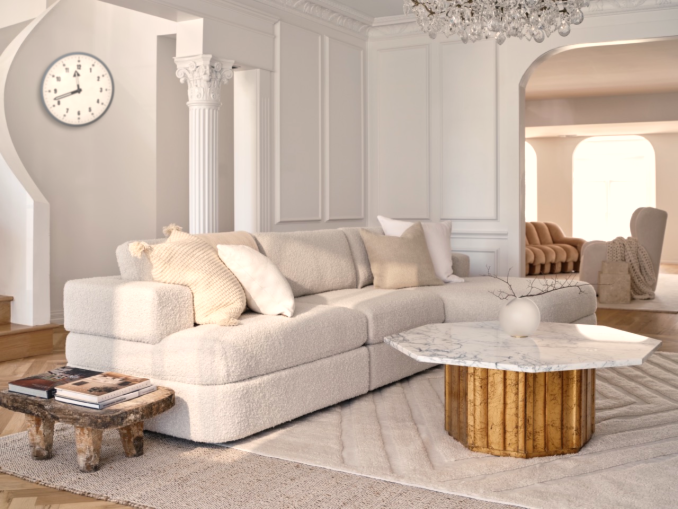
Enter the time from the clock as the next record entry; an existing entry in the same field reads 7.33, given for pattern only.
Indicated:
11.42
